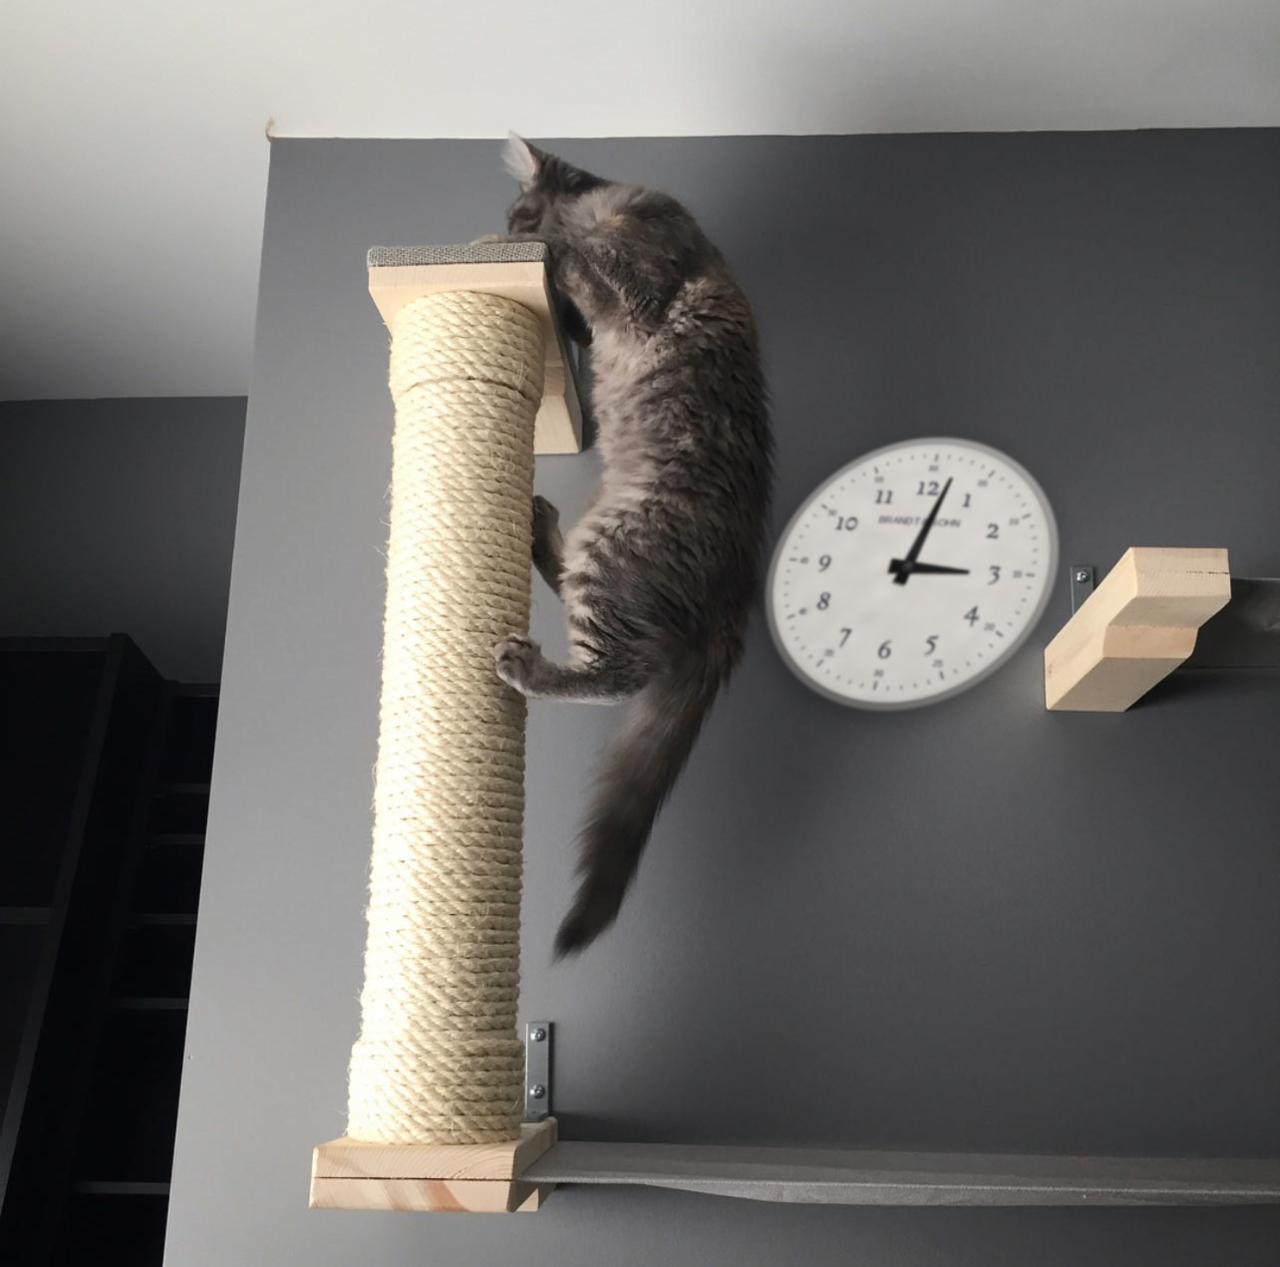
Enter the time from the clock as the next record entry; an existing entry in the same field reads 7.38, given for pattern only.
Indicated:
3.02
